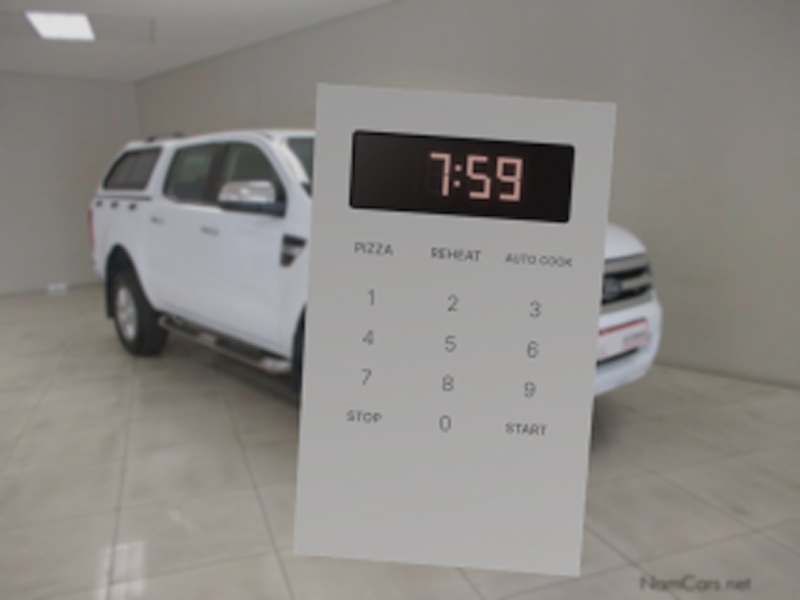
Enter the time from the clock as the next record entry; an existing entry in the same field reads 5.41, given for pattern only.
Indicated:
7.59
